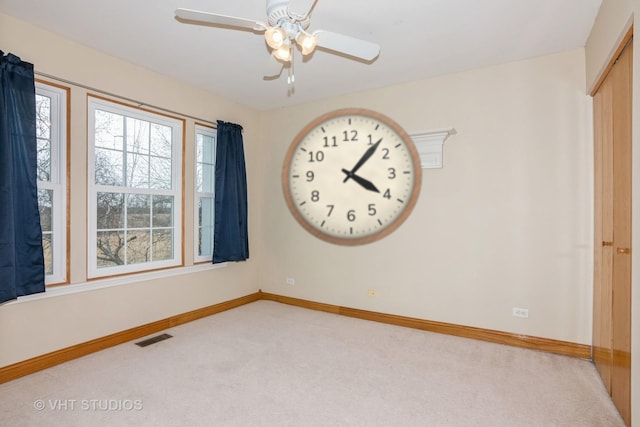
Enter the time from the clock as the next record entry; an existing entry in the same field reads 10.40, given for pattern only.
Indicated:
4.07
